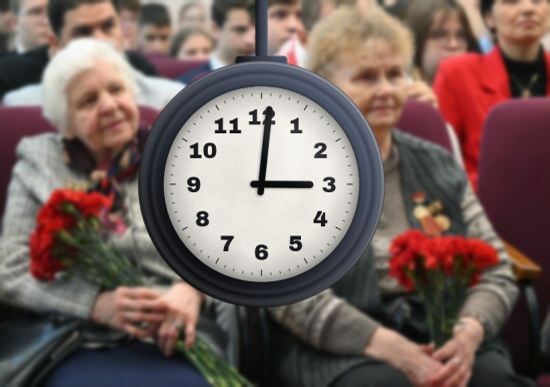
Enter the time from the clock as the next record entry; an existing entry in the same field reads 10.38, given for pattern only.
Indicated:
3.01
